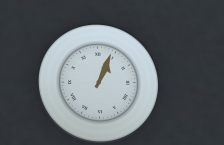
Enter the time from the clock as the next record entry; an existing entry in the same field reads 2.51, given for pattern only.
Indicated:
1.04
